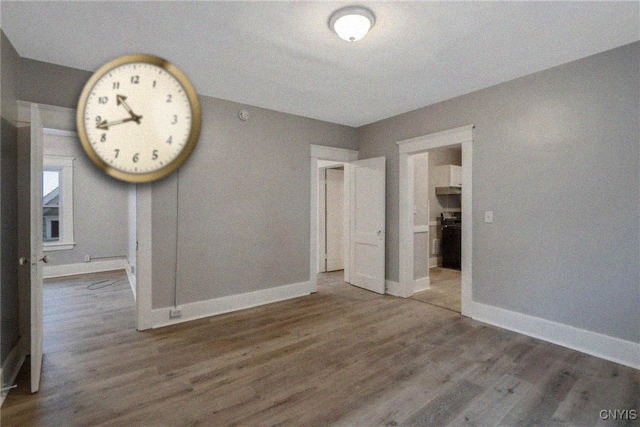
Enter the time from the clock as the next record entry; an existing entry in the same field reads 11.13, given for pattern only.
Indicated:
10.43
